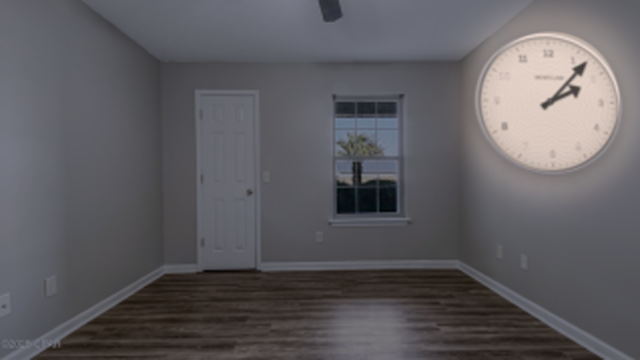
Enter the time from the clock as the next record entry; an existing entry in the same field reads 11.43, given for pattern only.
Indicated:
2.07
